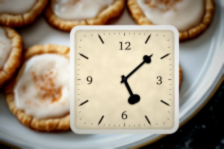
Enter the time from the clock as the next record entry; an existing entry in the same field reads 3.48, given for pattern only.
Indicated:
5.08
